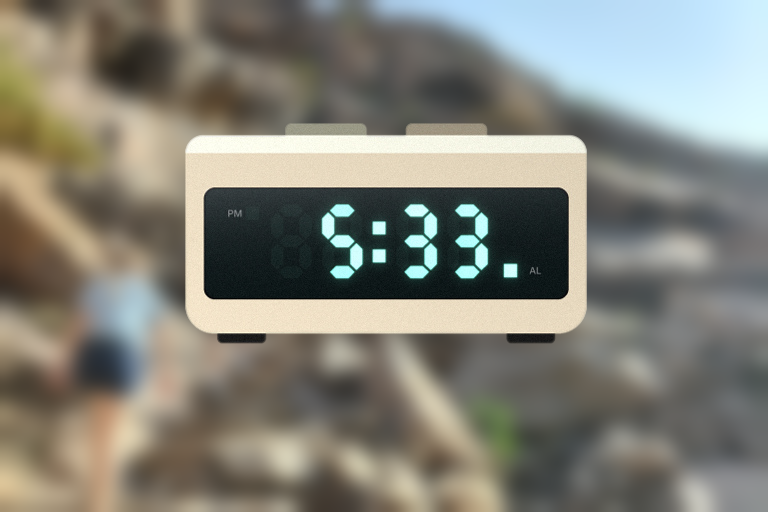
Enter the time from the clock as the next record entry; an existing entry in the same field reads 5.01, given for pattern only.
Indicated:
5.33
